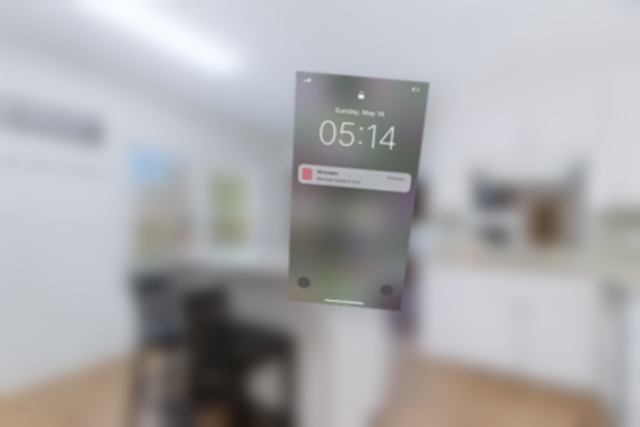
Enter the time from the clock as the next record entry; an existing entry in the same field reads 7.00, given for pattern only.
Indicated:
5.14
